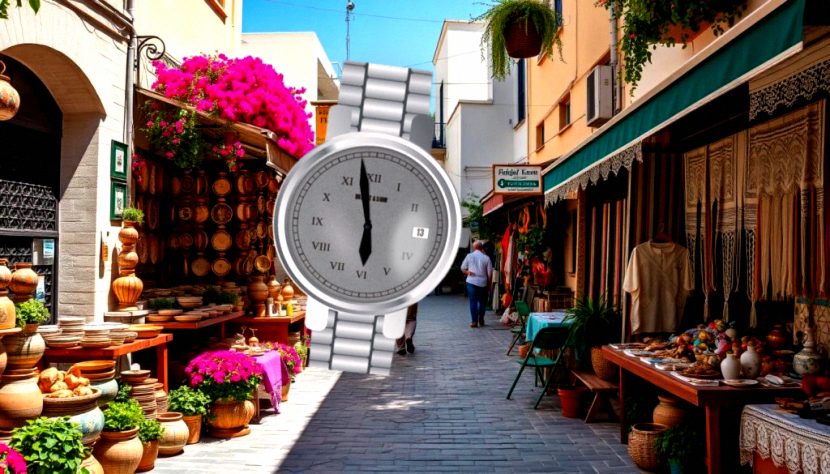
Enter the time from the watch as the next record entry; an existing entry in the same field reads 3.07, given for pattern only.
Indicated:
5.58
